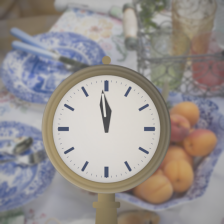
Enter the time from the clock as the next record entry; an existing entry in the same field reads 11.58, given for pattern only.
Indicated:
11.59
